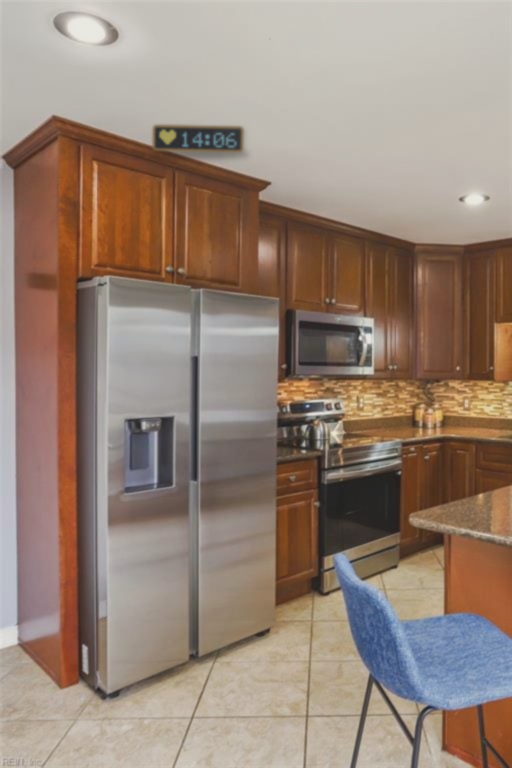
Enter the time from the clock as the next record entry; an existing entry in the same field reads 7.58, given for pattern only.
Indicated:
14.06
